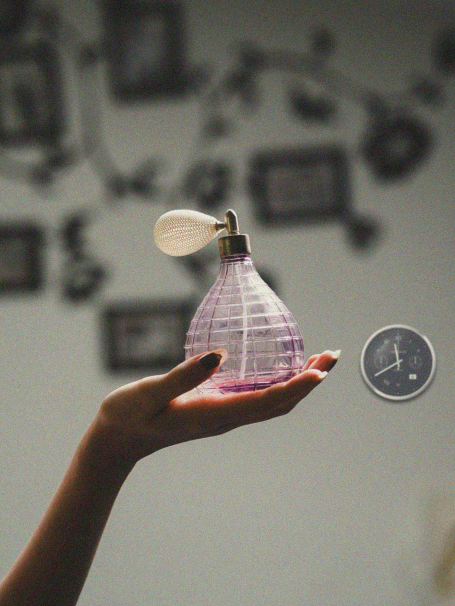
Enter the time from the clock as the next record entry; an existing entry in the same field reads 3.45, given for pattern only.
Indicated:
11.40
